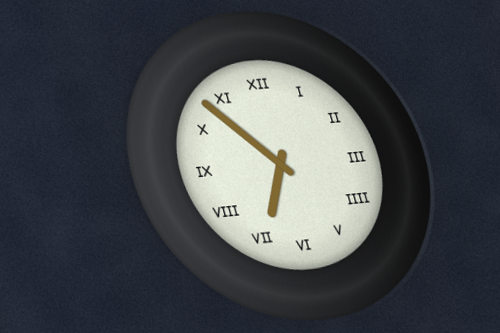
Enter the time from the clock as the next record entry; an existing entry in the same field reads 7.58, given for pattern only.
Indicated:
6.53
